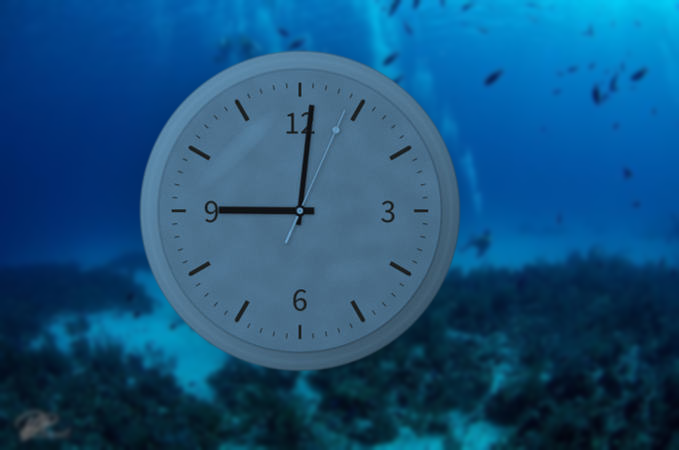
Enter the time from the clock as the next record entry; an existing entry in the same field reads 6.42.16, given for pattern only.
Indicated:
9.01.04
